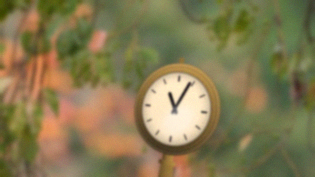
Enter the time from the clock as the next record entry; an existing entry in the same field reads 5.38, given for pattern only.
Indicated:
11.04
